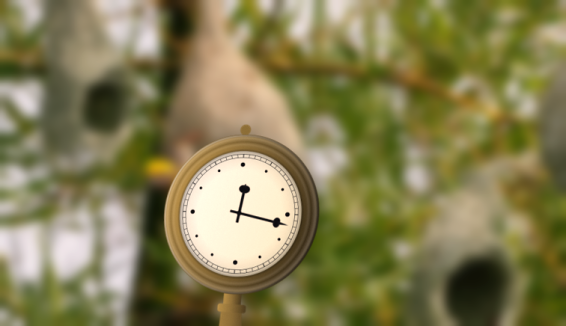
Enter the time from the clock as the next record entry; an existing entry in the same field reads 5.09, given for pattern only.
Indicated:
12.17
